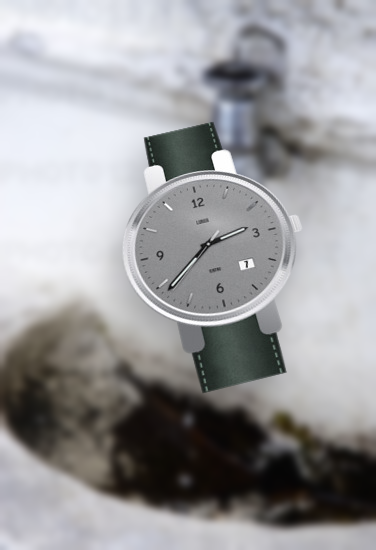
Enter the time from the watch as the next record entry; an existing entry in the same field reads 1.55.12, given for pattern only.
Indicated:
2.38.38
